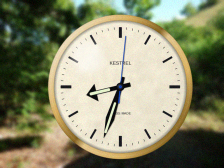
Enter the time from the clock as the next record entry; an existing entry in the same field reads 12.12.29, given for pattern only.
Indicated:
8.33.01
